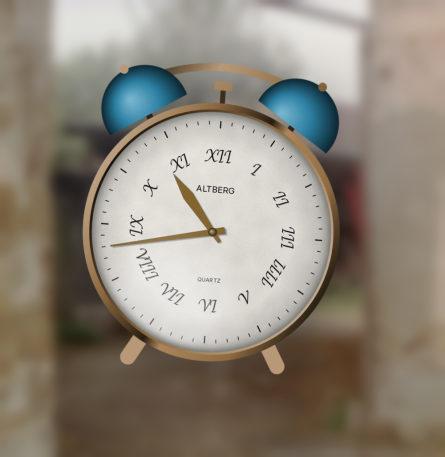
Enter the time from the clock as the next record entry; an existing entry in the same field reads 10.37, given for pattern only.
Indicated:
10.43
